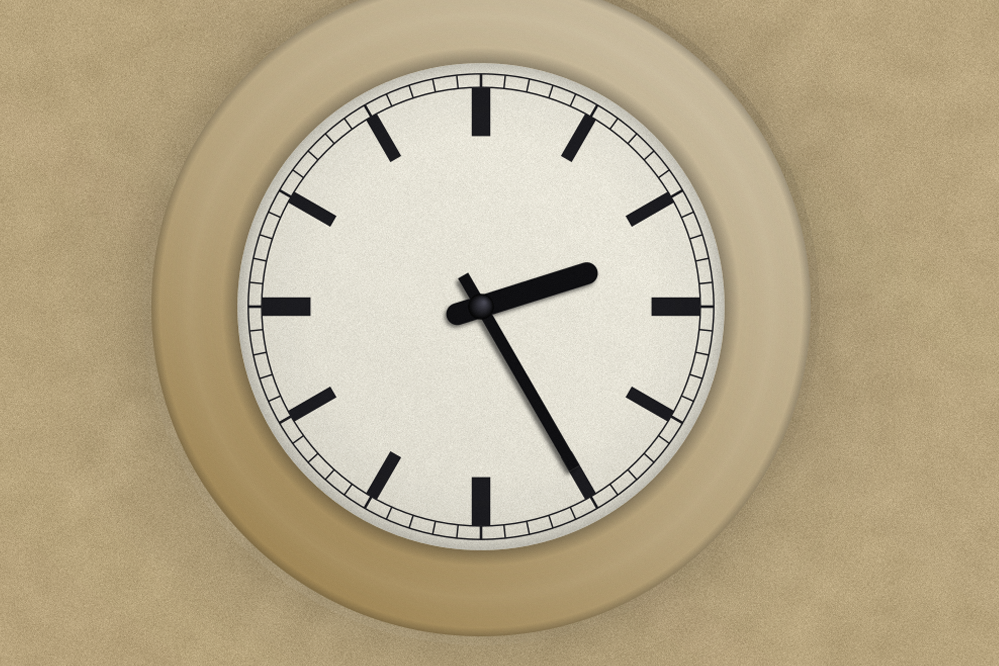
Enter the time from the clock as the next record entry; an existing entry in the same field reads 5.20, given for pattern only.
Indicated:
2.25
